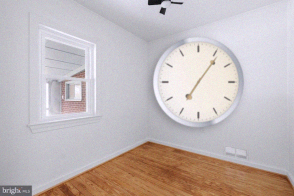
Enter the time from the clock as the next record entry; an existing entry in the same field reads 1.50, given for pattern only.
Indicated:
7.06
